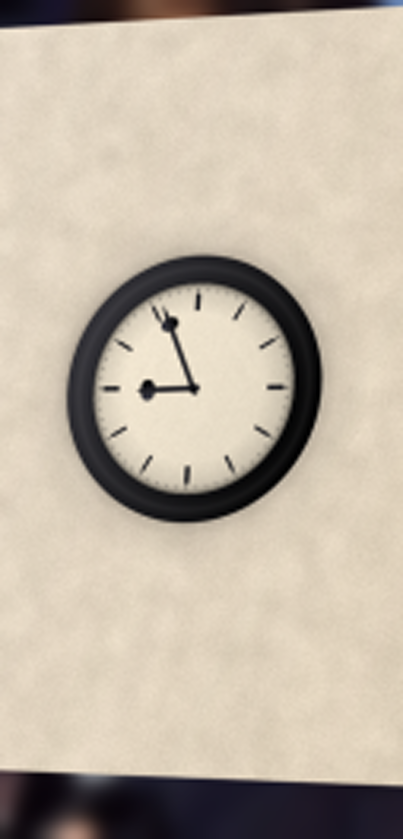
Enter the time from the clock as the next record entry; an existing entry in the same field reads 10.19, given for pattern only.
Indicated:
8.56
